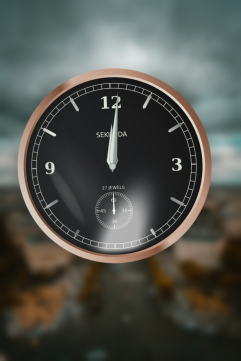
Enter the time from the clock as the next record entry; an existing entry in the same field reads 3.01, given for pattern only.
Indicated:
12.01
